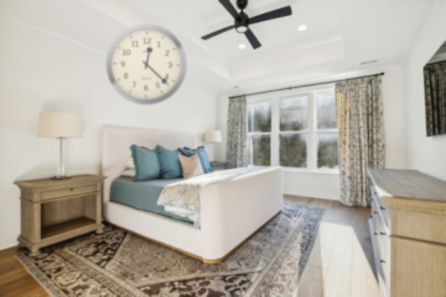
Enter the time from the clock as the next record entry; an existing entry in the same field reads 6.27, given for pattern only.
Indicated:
12.22
